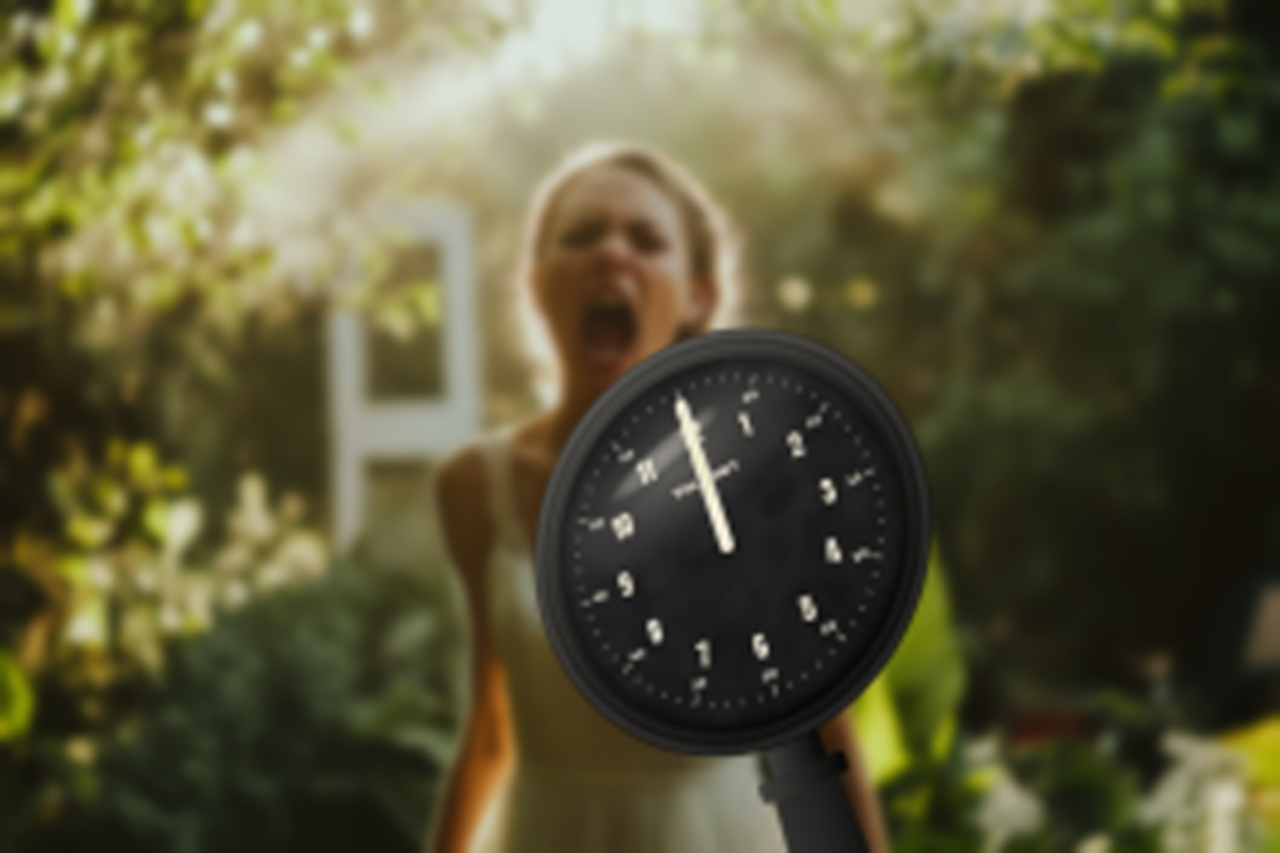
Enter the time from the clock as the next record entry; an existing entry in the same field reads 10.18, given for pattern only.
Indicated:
12.00
